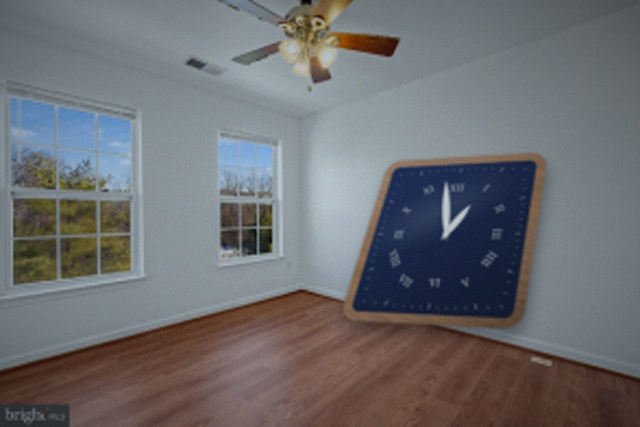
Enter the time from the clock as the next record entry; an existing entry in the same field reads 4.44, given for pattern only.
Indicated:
12.58
